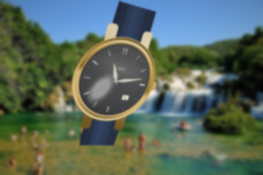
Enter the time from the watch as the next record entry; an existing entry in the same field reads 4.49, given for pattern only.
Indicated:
11.13
